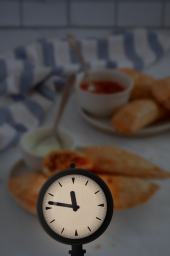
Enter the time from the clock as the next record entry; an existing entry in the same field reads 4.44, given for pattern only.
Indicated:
11.47
